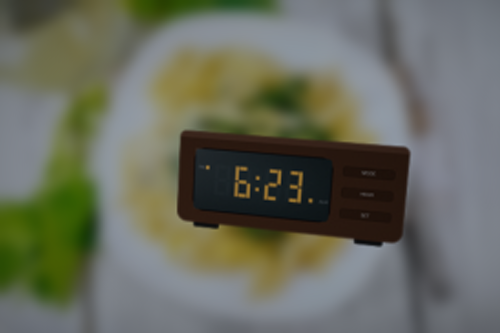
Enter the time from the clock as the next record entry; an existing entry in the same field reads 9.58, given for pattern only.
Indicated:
6.23
